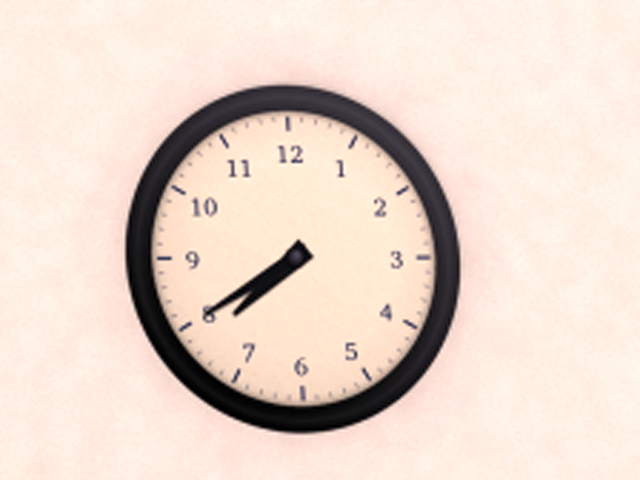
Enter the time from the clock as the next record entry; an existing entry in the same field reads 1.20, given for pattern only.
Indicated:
7.40
